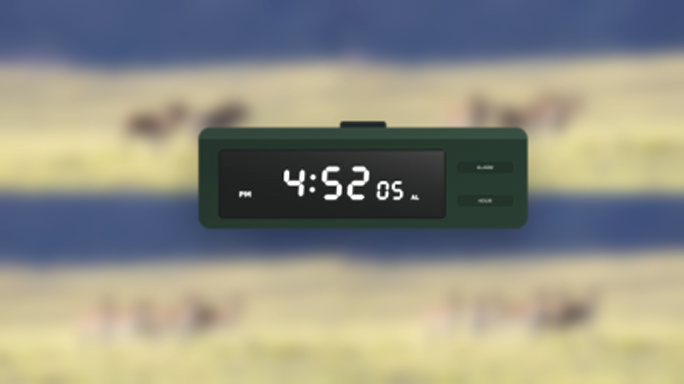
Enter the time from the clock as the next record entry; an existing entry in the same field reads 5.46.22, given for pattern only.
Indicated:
4.52.05
